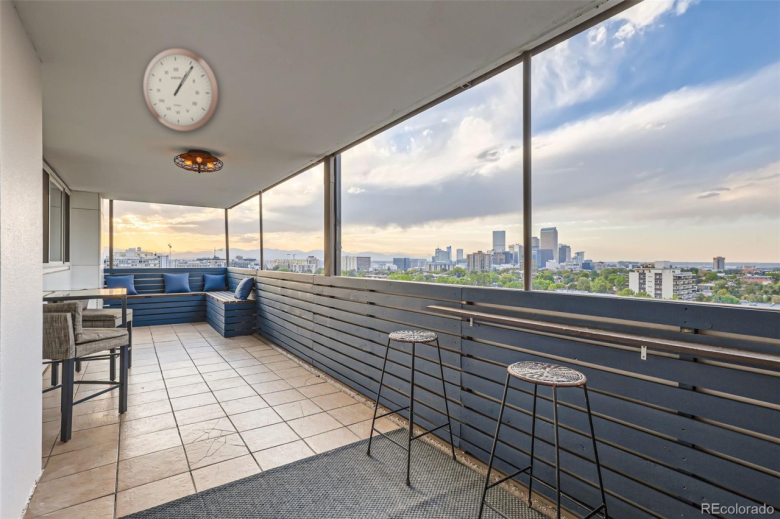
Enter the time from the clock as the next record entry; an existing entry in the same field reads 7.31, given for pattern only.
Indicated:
1.06
